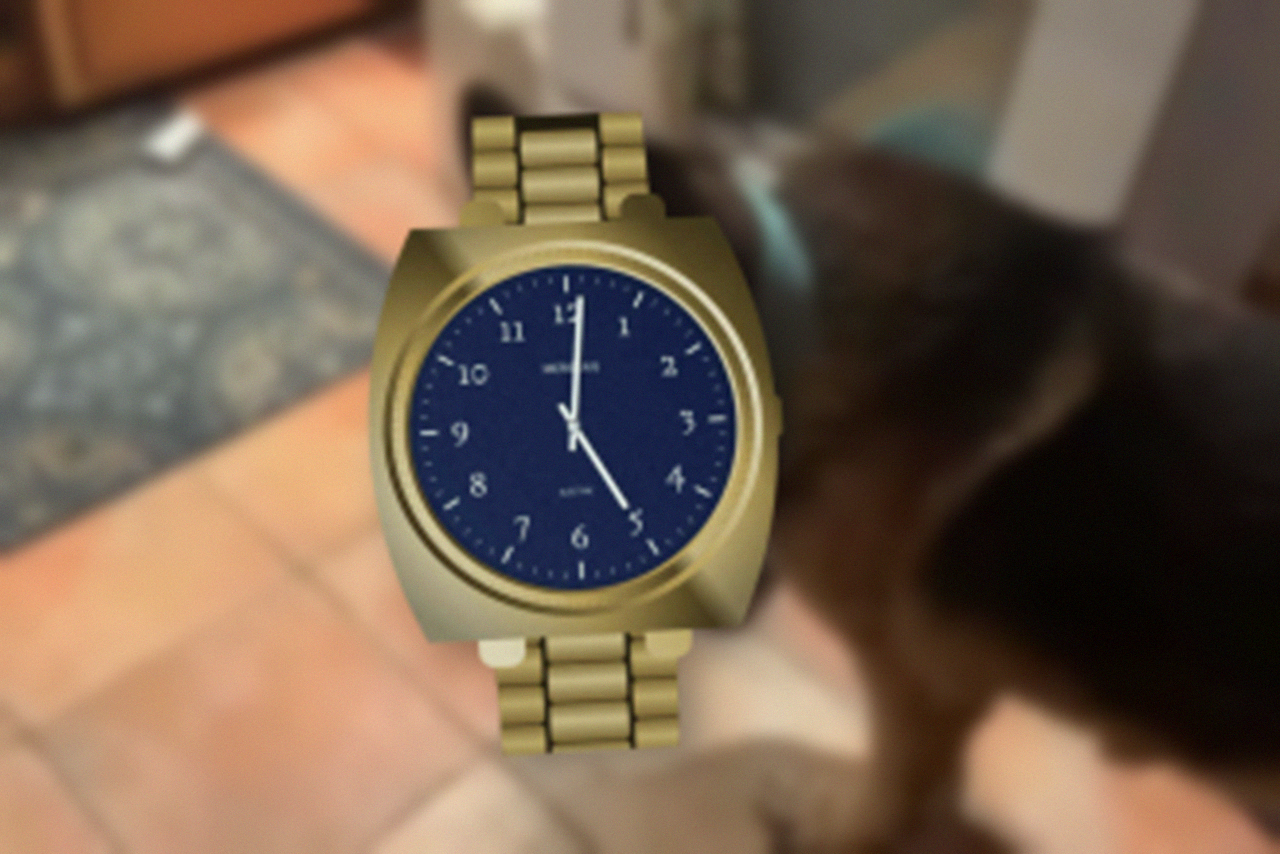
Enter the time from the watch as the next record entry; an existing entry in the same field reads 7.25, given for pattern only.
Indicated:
5.01
